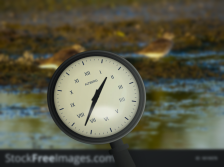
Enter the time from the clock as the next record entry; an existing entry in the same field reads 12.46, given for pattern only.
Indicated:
1.37
